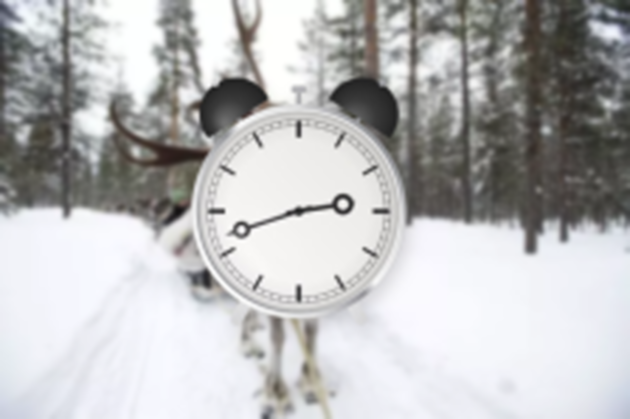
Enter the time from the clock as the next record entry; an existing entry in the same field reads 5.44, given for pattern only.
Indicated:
2.42
